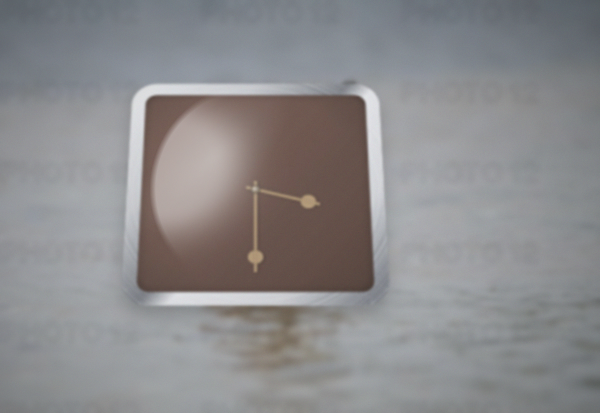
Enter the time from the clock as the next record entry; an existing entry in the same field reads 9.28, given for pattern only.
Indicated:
3.30
